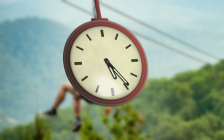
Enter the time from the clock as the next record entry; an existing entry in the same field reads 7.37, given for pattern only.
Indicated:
5.24
